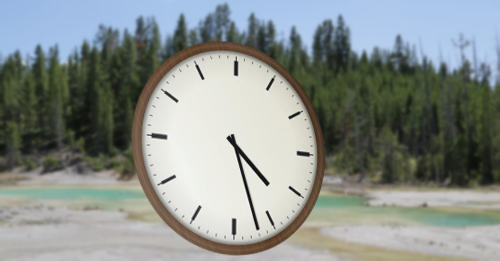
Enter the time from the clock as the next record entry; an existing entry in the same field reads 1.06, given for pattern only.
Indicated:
4.27
